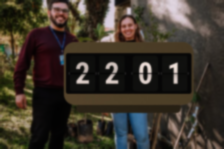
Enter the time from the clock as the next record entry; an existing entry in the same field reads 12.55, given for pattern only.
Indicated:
22.01
